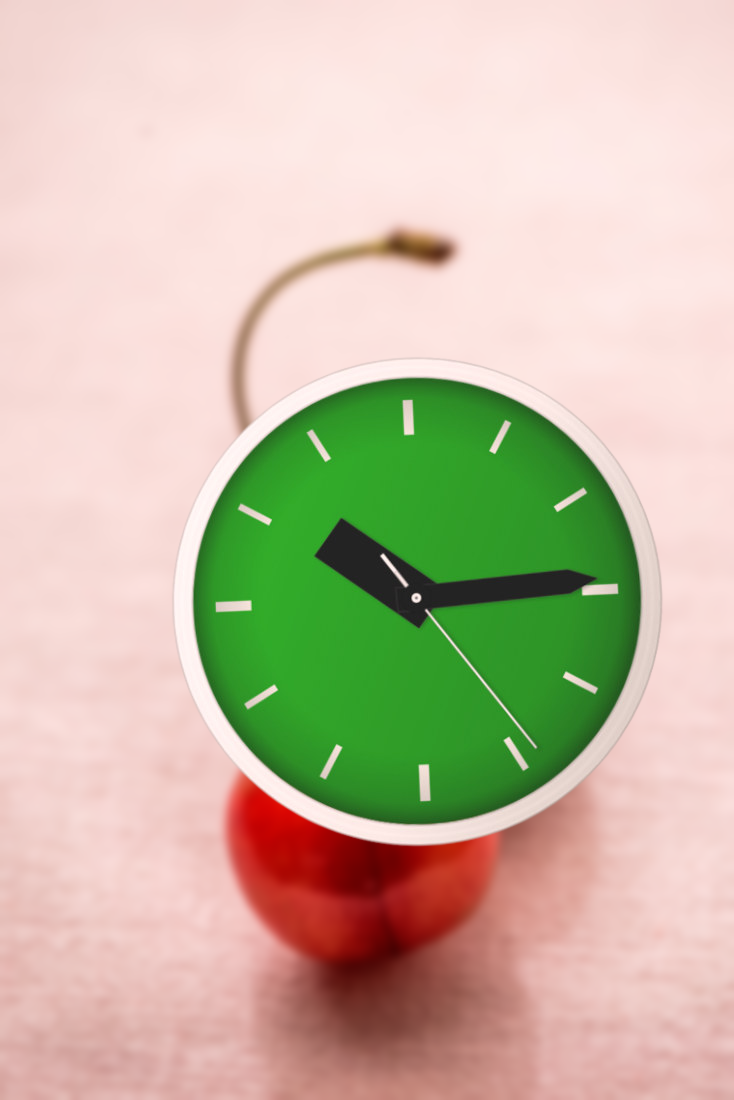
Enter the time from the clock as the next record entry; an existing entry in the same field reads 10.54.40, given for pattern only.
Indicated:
10.14.24
